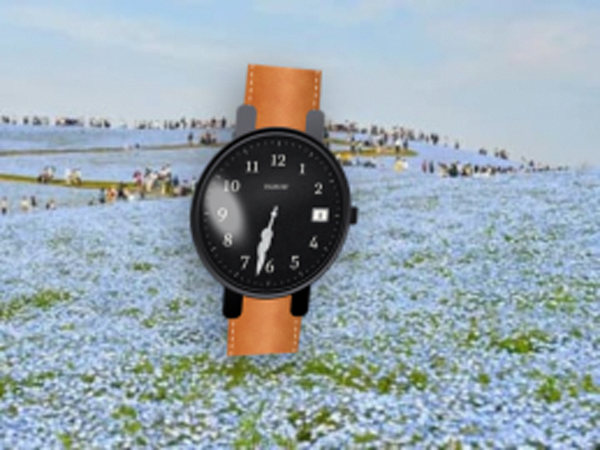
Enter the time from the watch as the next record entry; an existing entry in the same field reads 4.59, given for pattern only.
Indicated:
6.32
